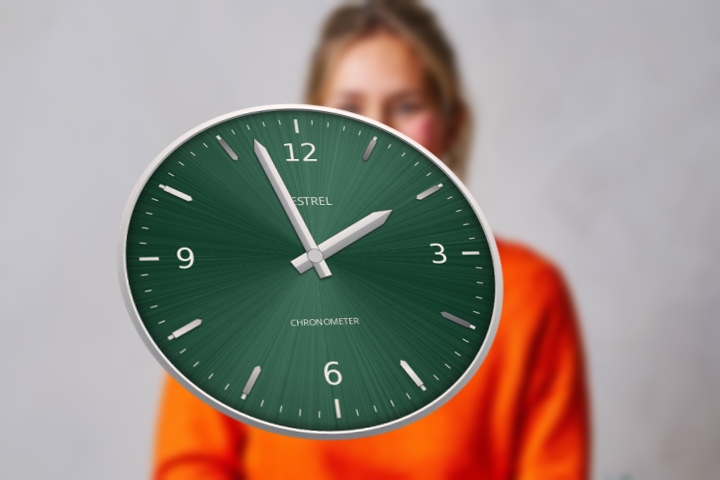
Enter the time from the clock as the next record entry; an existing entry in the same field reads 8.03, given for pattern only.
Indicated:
1.57
